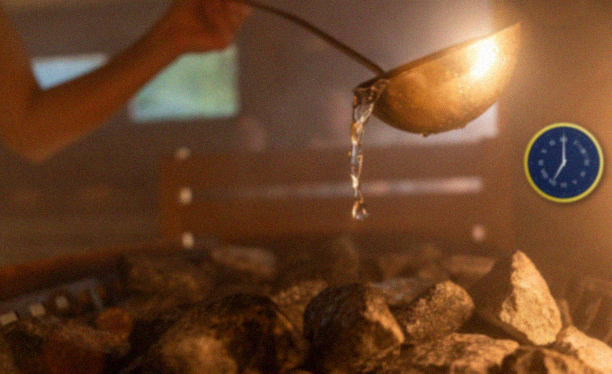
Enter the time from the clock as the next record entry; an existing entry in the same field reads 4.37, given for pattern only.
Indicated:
7.00
